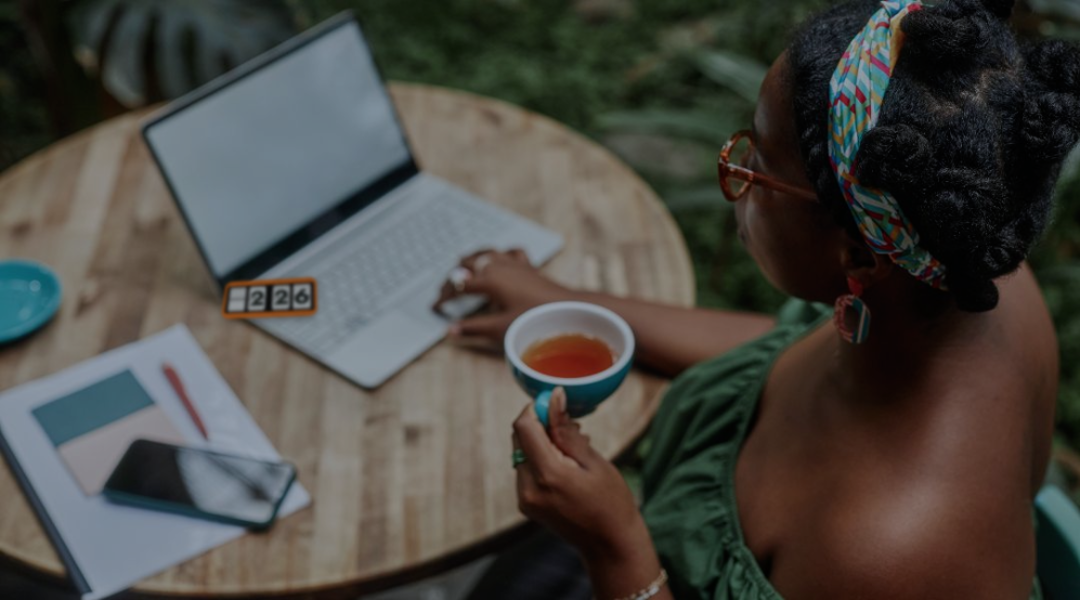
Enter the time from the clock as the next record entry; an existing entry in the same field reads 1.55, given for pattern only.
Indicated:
2.26
